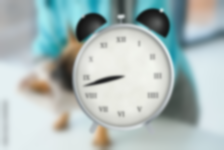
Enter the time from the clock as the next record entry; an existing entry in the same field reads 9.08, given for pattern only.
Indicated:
8.43
